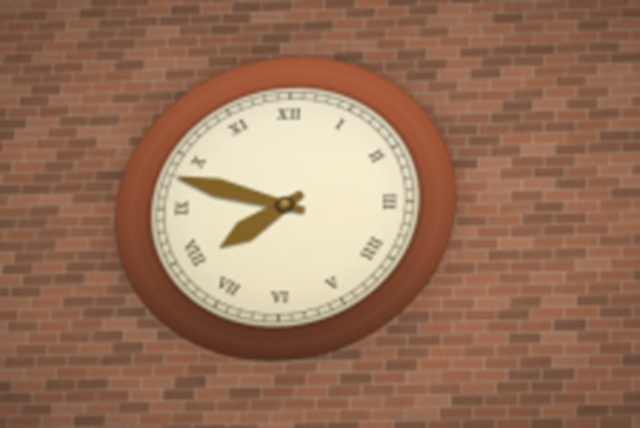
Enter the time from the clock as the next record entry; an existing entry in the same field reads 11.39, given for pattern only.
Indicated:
7.48
